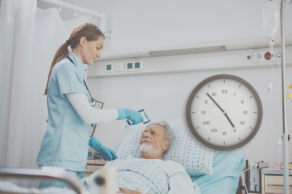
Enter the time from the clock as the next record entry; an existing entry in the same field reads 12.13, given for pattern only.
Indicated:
4.53
